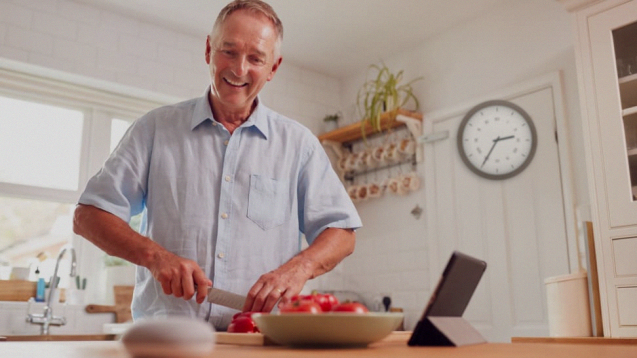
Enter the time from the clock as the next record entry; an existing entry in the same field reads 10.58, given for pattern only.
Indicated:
2.35
